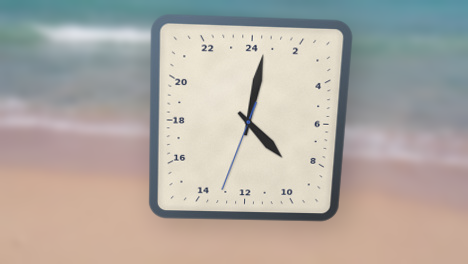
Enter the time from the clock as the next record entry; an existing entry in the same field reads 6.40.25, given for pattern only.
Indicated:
9.01.33
